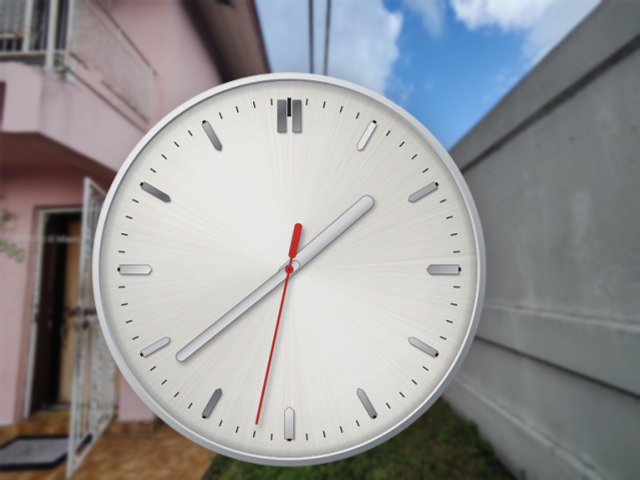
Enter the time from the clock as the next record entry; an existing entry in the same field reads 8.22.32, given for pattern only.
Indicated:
1.38.32
